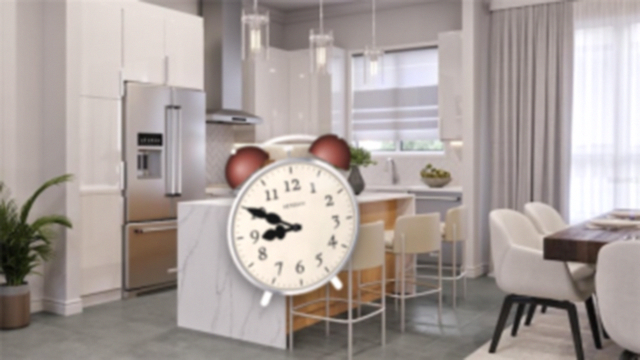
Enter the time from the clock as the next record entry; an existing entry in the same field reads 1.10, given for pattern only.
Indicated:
8.50
